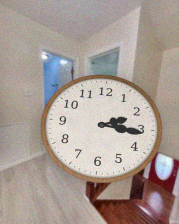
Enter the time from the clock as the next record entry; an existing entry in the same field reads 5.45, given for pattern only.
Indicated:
2.16
